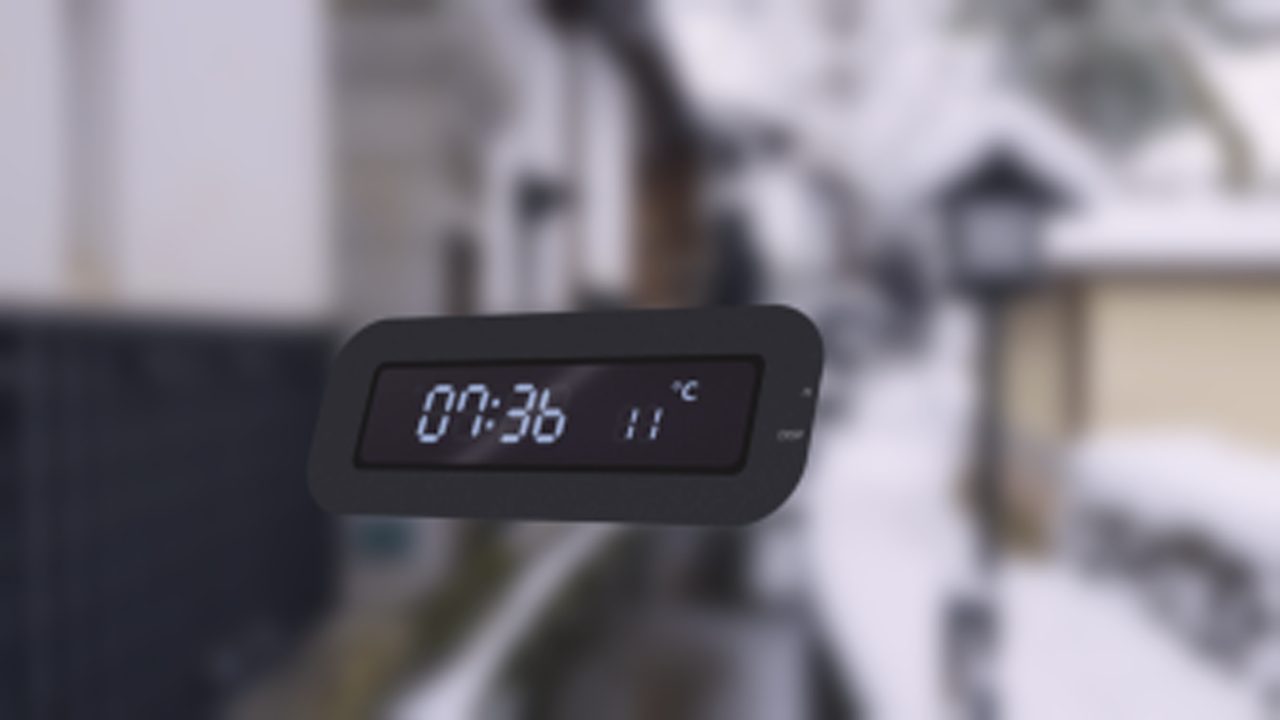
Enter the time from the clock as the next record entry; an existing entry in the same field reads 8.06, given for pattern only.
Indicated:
7.36
